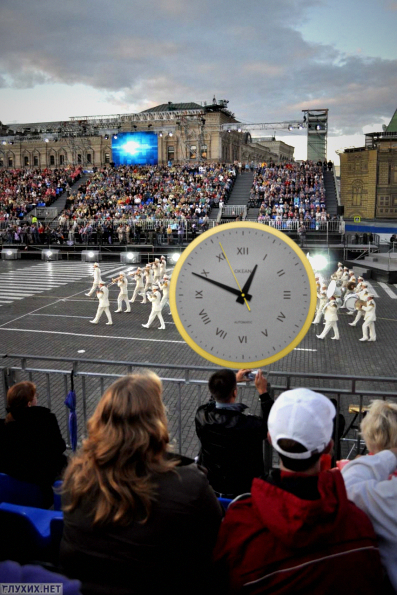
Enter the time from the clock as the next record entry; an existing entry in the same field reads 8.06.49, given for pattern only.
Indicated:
12.48.56
